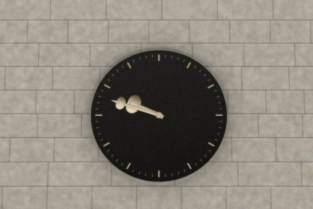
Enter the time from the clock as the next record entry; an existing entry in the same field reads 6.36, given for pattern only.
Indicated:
9.48
